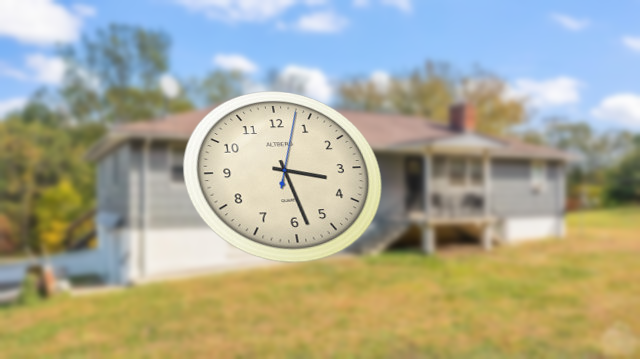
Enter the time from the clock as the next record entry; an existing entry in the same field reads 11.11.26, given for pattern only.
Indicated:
3.28.03
